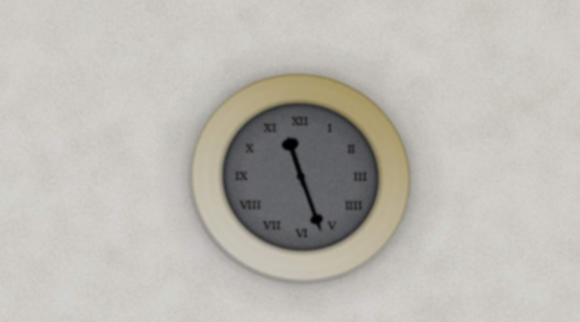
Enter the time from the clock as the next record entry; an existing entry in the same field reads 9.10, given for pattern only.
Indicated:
11.27
